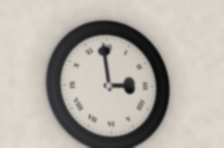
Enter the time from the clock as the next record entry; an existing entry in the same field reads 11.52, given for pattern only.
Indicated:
2.59
